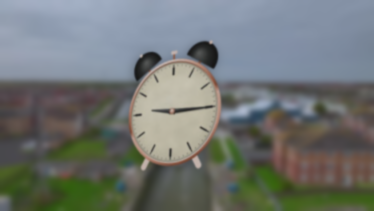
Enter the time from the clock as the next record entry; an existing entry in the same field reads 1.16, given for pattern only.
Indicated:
9.15
